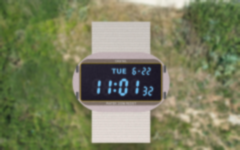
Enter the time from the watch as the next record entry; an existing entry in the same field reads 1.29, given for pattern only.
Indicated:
11.01
